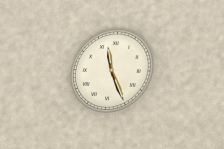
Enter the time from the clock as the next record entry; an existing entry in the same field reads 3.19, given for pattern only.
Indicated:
11.25
